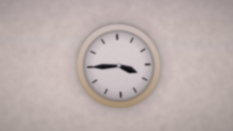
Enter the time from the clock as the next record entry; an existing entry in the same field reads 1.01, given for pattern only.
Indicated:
3.45
